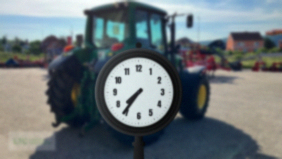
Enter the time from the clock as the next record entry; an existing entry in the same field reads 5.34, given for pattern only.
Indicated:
7.36
